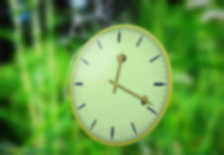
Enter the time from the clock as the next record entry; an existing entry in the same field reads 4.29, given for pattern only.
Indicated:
12.19
